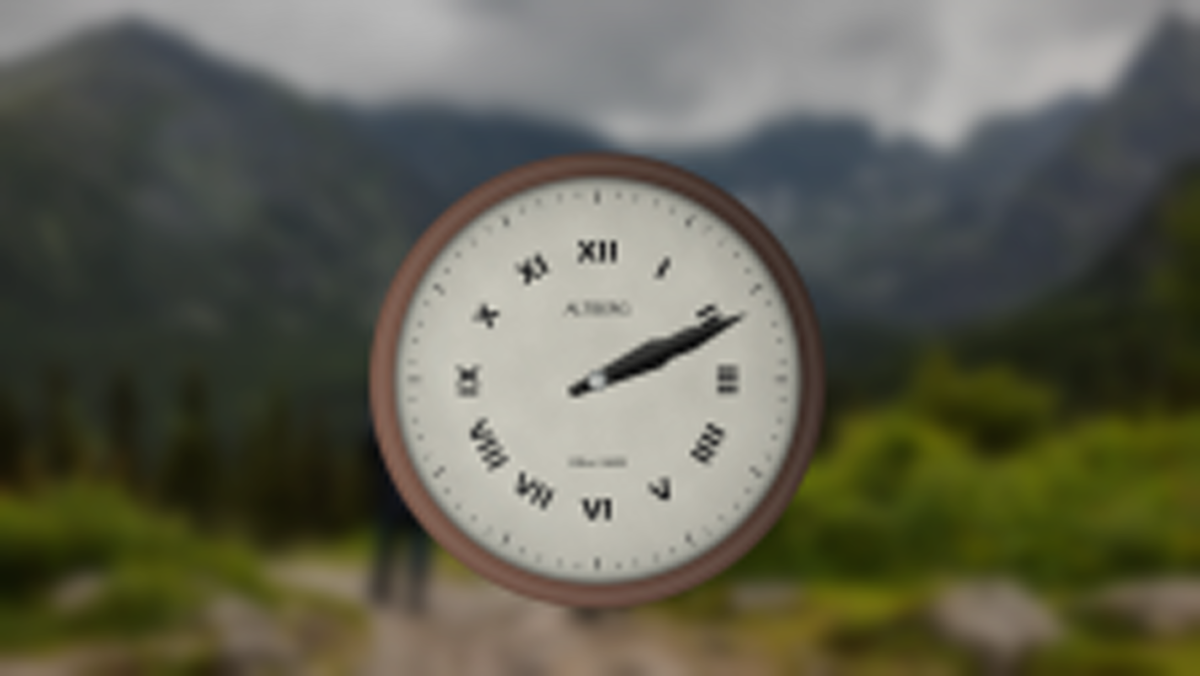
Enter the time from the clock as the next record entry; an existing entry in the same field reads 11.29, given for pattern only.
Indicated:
2.11
